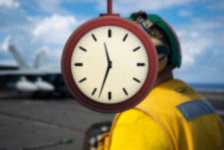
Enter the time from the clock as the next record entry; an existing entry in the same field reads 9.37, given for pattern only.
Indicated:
11.33
